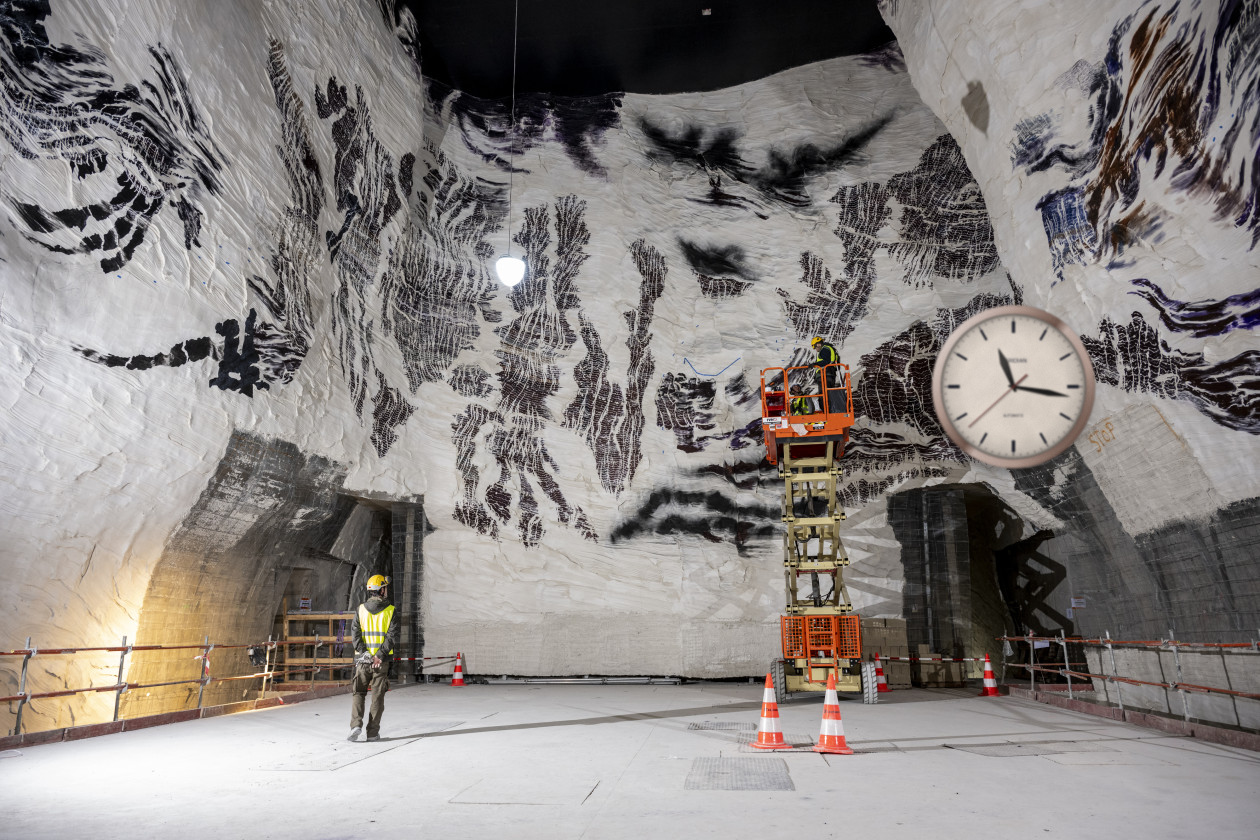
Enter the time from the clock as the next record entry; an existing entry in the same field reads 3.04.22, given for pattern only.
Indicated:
11.16.38
